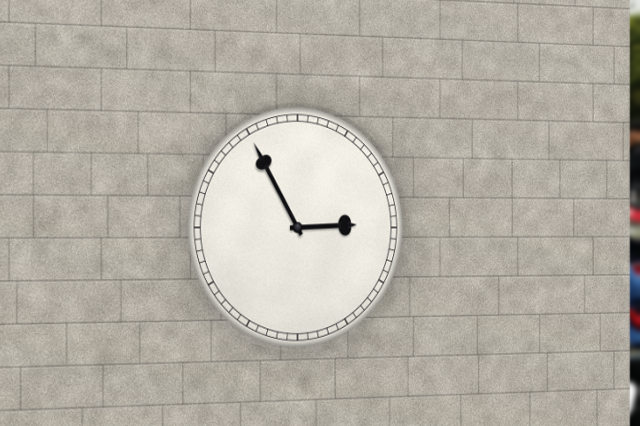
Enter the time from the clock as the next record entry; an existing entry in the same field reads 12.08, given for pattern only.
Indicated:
2.55
